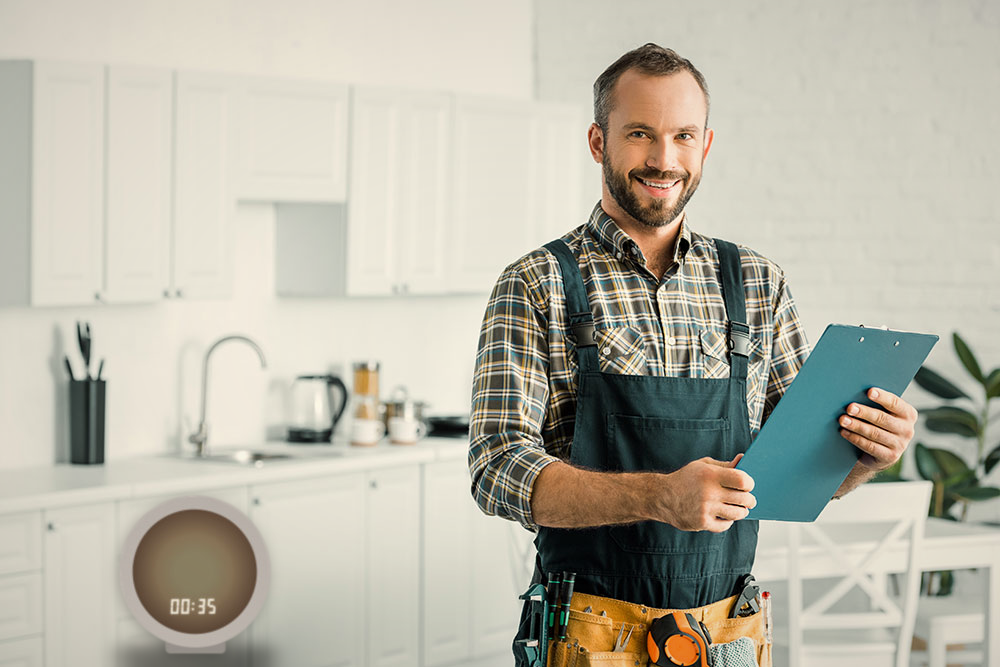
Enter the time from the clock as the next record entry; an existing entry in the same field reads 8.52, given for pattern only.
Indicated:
0.35
